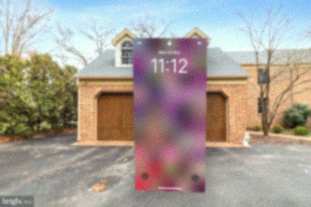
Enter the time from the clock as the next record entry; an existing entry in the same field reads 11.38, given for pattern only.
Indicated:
11.12
